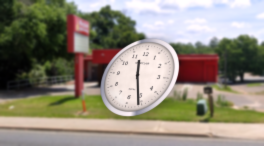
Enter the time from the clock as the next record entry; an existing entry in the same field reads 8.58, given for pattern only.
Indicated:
11.26
